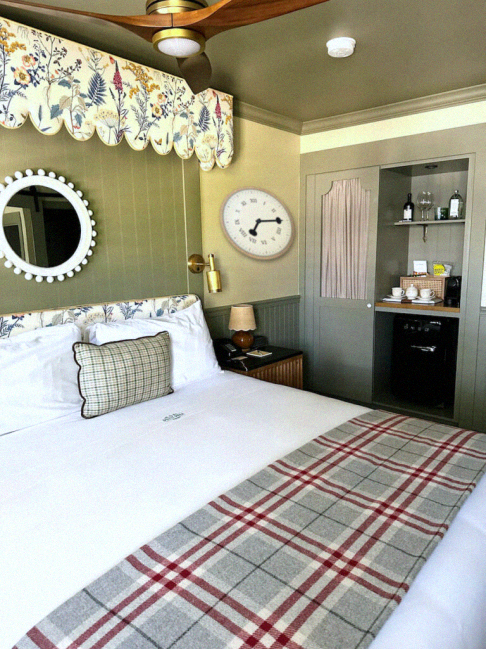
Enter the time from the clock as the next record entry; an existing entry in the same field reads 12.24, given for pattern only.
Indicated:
7.15
